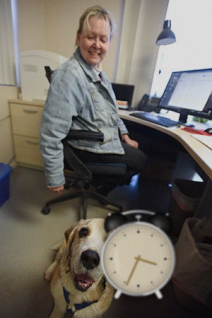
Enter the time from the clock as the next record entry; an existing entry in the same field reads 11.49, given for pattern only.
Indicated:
3.34
